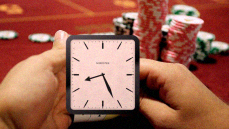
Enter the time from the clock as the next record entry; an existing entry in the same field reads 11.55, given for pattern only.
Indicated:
8.26
